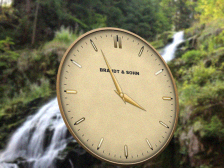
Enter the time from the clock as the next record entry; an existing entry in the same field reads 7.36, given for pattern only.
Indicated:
3.56
